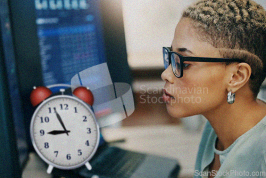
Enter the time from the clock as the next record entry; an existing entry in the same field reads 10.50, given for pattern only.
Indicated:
8.56
